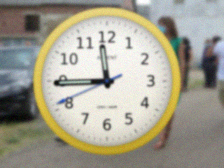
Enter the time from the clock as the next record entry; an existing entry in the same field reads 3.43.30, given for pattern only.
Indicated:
11.44.41
